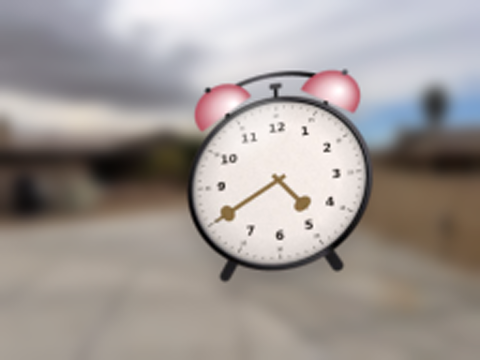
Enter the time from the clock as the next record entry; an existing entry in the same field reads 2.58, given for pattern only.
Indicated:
4.40
